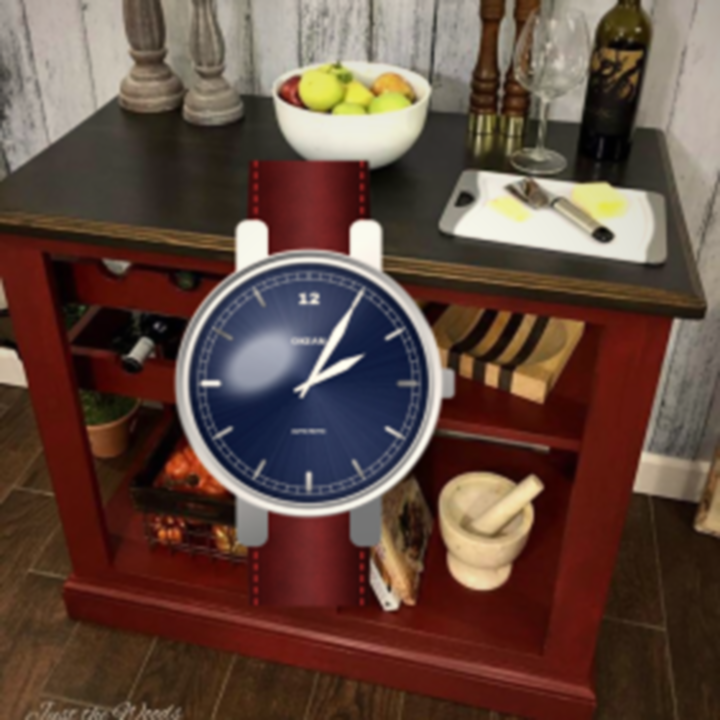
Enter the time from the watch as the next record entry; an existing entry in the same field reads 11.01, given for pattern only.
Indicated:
2.05
